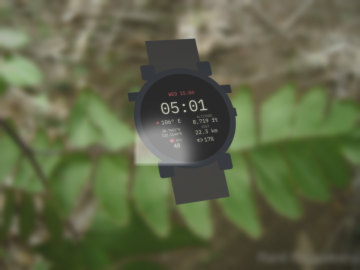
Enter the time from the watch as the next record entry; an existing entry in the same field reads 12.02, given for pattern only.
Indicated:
5.01
